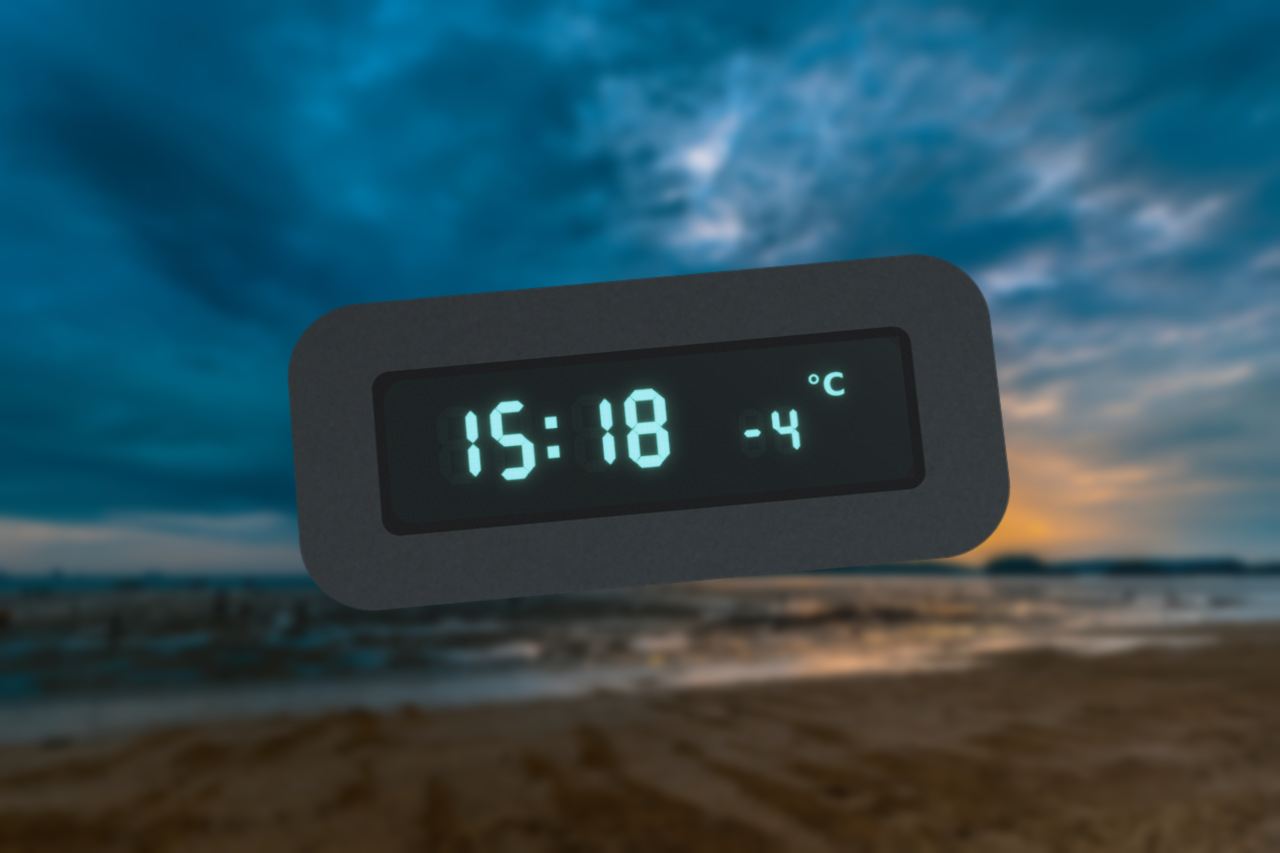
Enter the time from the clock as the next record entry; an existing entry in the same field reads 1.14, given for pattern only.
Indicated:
15.18
